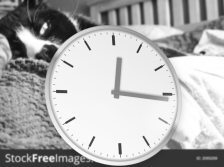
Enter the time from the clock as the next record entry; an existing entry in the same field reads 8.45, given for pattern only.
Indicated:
12.16
